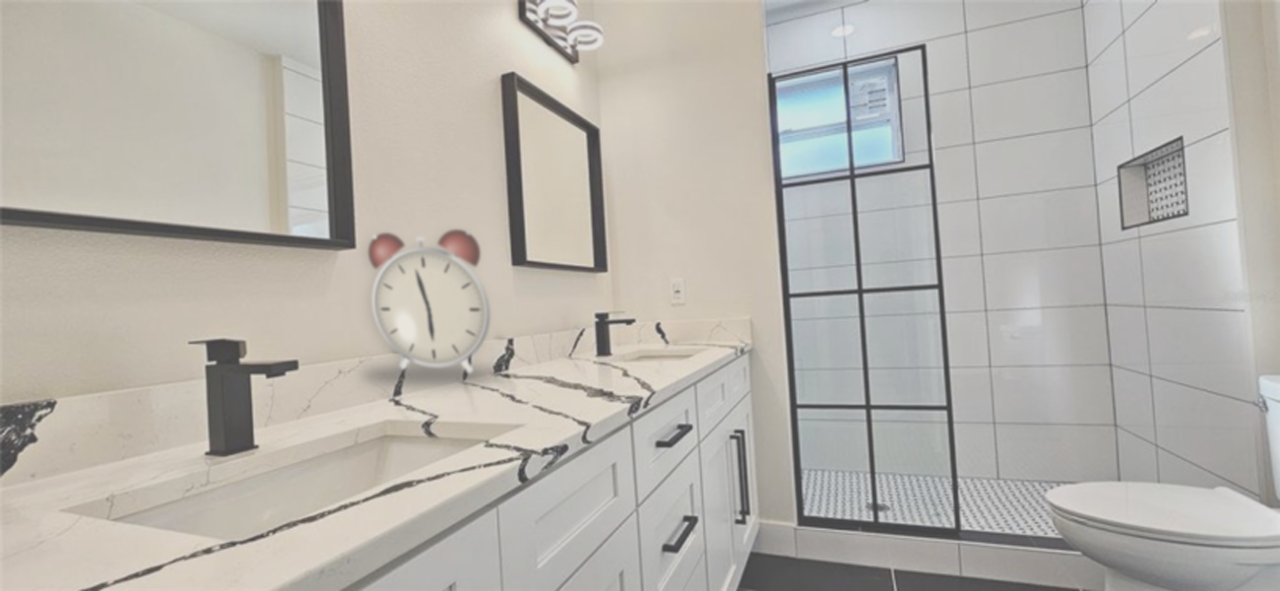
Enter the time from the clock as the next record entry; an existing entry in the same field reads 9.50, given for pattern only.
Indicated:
5.58
